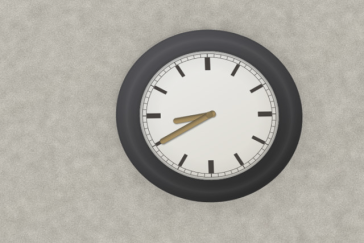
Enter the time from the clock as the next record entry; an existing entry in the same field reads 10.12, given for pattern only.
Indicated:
8.40
